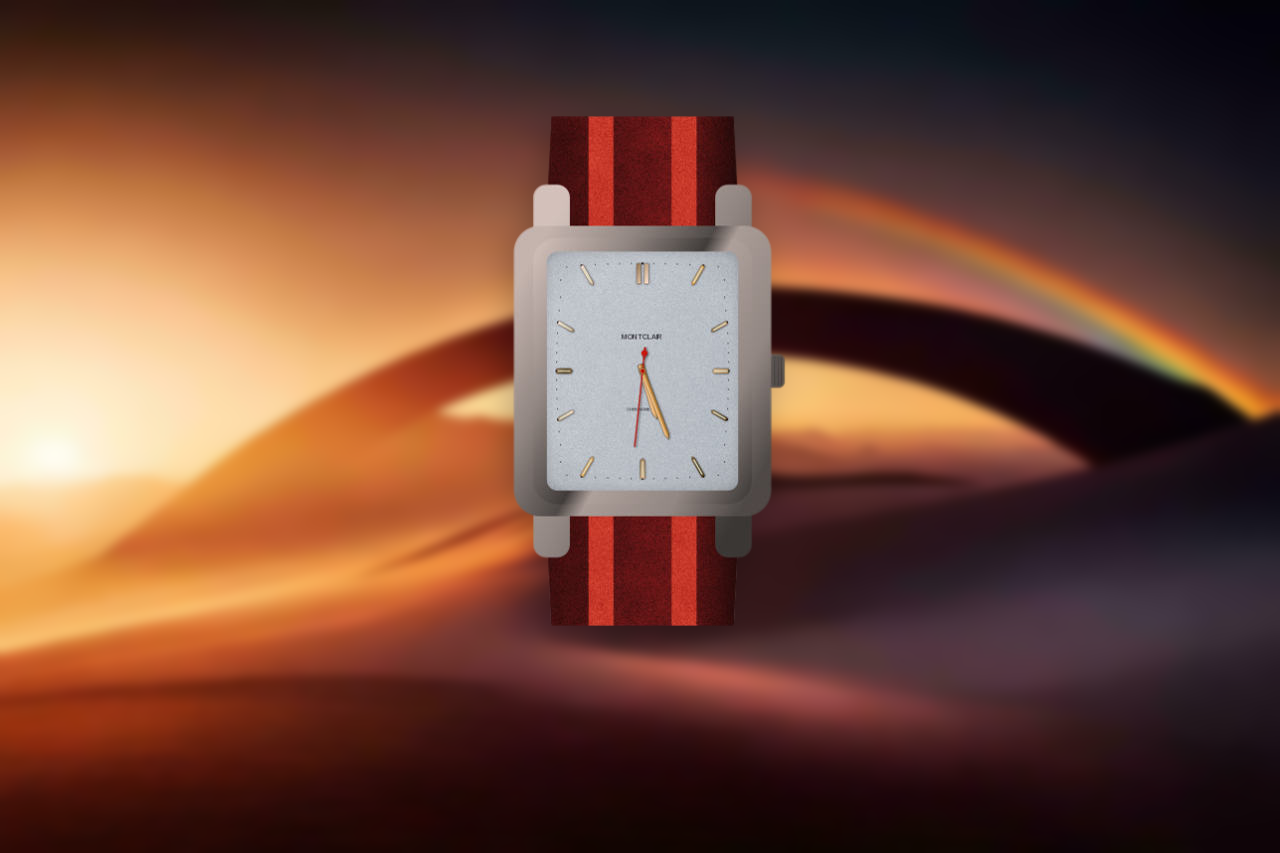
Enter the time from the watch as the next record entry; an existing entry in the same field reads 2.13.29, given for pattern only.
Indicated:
5.26.31
